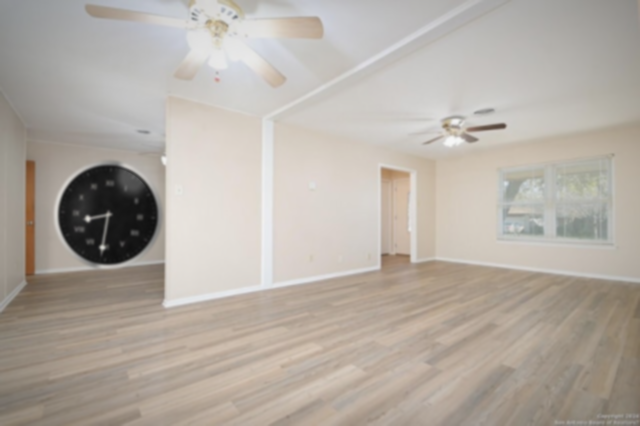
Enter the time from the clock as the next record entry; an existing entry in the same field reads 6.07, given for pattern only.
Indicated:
8.31
